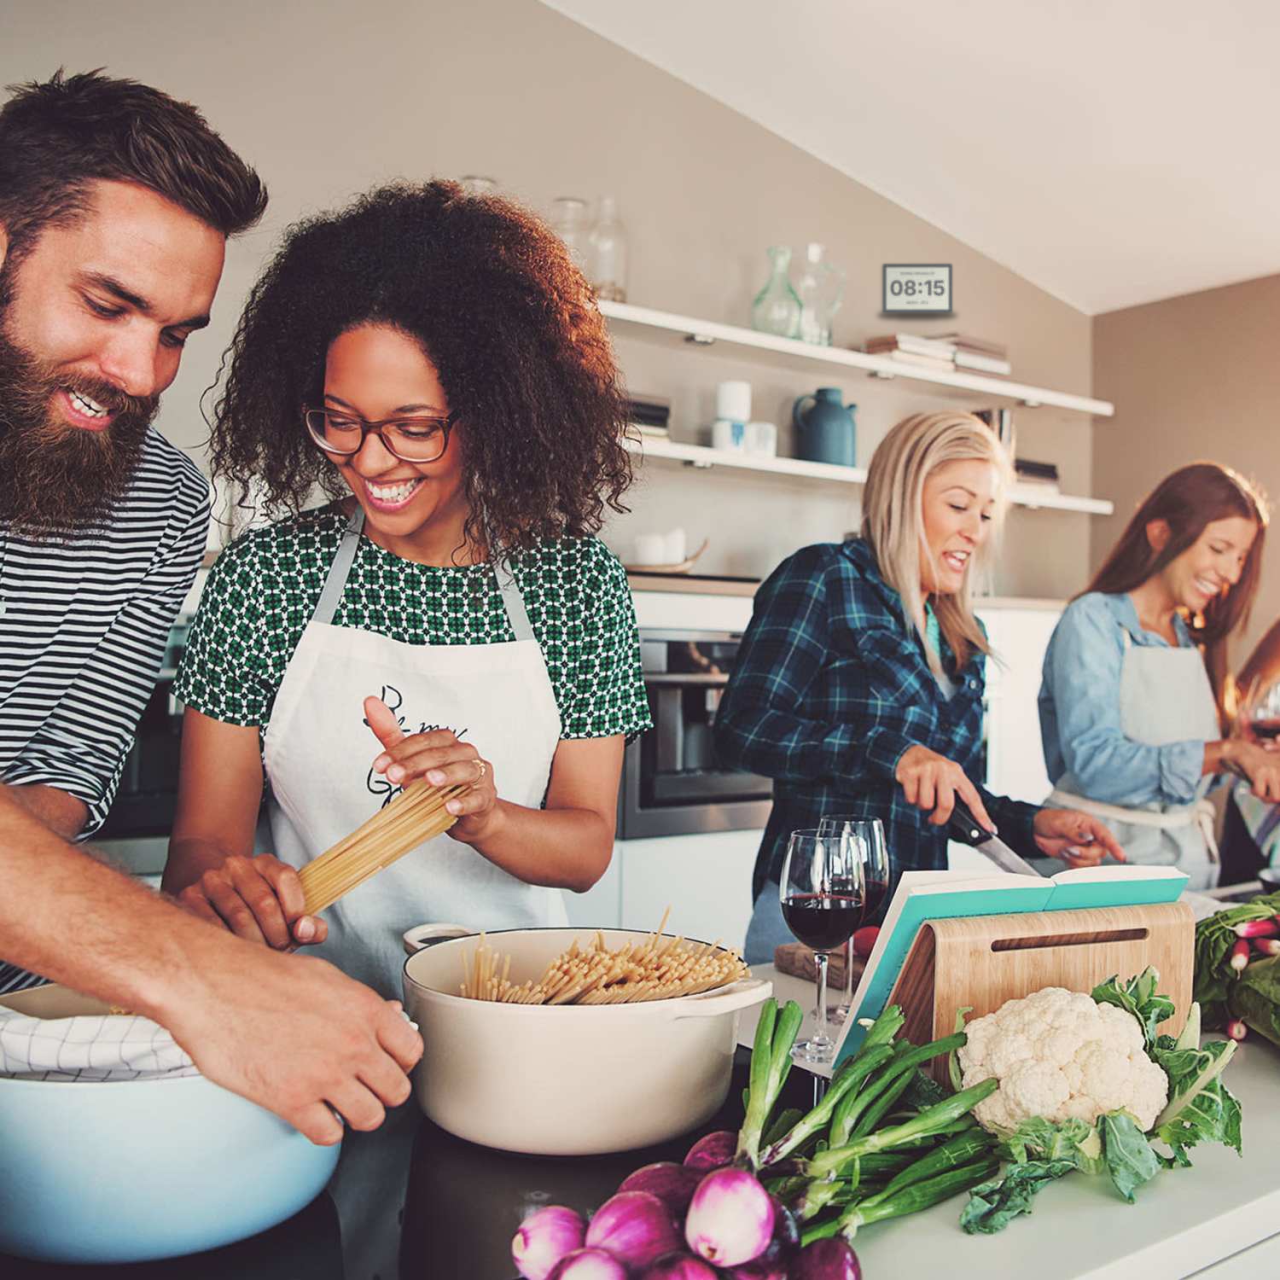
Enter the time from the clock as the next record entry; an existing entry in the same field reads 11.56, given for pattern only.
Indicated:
8.15
